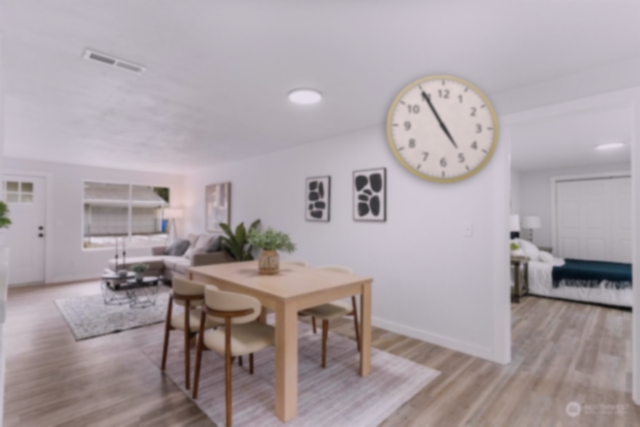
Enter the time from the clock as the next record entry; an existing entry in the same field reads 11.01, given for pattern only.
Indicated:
4.55
